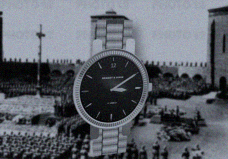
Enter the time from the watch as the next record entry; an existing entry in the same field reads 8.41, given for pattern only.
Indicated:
3.10
